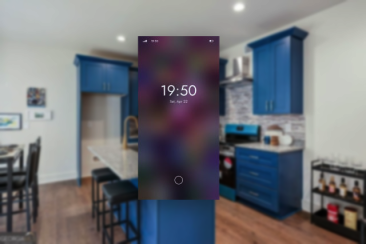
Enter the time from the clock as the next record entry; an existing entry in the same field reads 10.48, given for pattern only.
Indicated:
19.50
